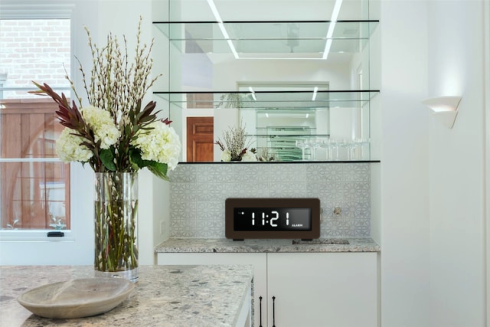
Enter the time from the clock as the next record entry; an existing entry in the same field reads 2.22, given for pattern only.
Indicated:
11.21
